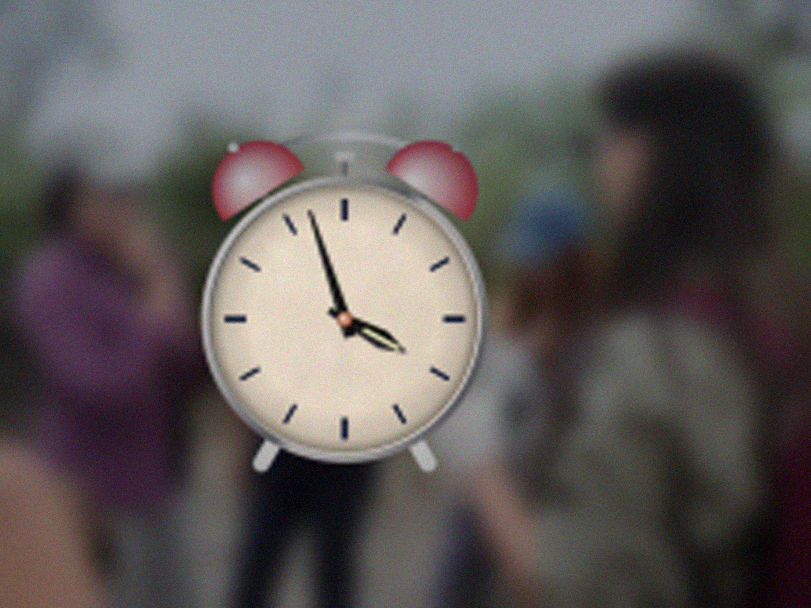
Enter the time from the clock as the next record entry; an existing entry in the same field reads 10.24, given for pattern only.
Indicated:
3.57
